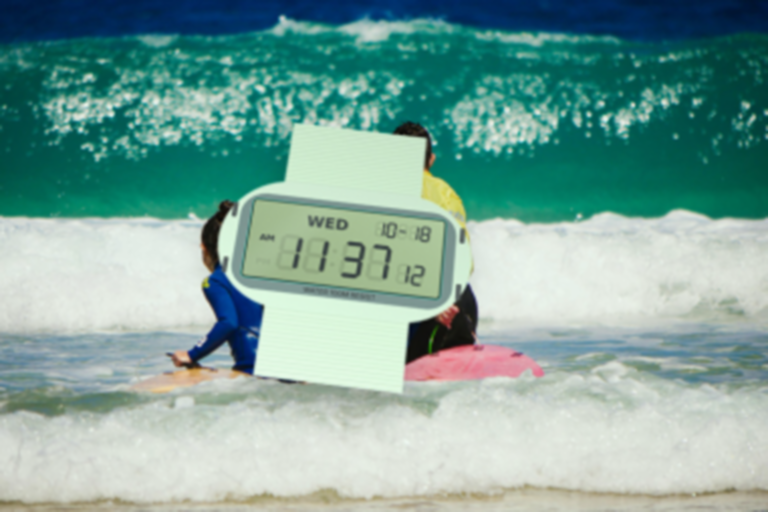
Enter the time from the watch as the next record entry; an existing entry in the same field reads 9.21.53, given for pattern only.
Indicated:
11.37.12
